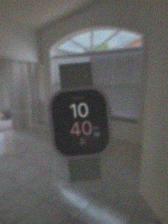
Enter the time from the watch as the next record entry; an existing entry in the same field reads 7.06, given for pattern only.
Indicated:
10.40
